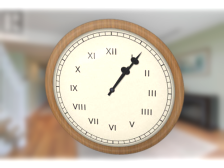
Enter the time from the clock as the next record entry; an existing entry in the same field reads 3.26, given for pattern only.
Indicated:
1.06
